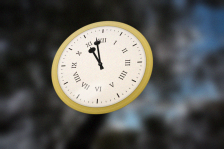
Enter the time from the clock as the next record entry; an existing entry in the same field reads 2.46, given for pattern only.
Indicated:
10.58
